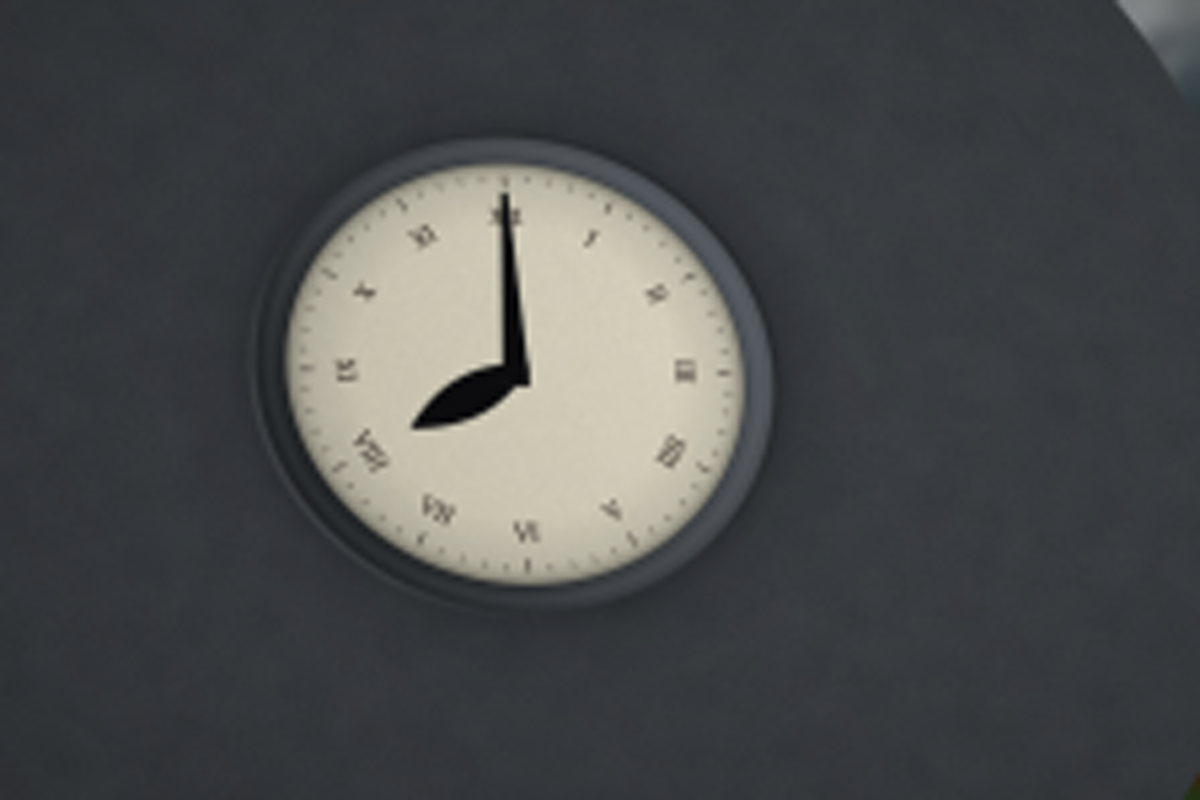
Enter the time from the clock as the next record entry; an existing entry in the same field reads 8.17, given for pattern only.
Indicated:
8.00
